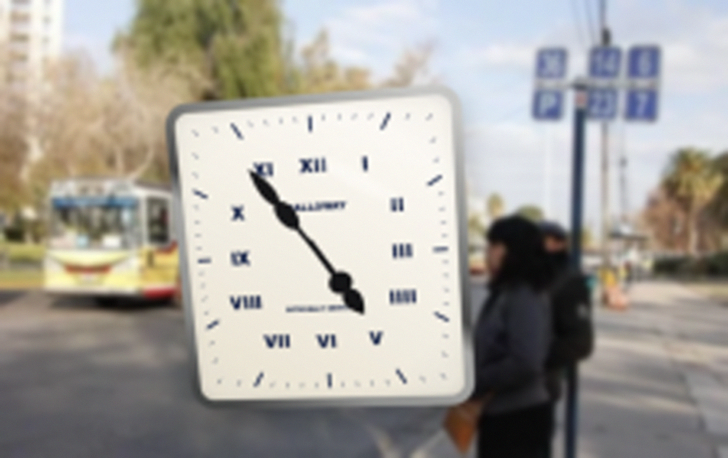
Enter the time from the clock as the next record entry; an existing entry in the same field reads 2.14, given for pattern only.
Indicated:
4.54
